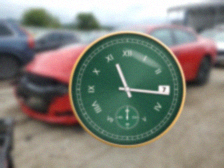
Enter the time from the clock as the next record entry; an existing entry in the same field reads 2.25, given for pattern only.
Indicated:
11.16
